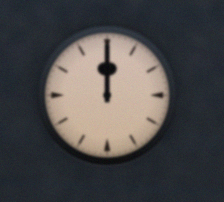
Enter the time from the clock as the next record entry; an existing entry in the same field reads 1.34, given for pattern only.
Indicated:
12.00
